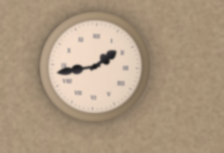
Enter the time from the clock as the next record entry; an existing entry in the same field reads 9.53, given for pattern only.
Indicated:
1.43
